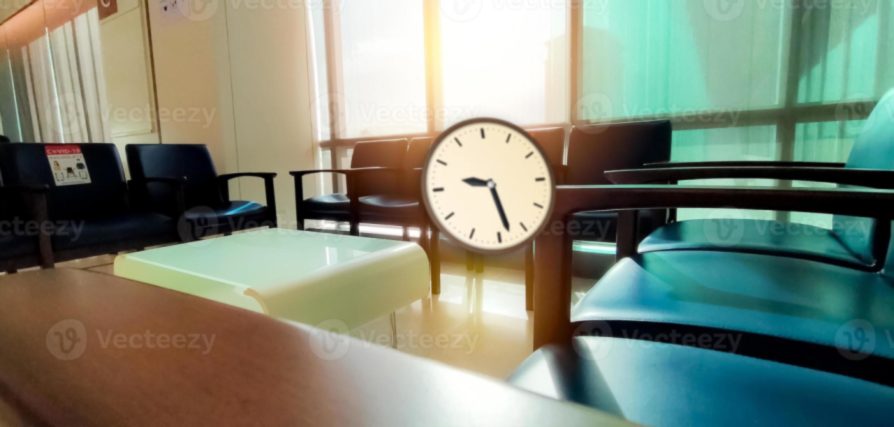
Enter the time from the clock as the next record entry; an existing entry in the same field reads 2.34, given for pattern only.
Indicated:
9.28
